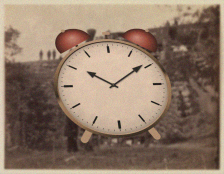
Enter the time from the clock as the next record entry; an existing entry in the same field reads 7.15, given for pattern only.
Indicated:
10.09
